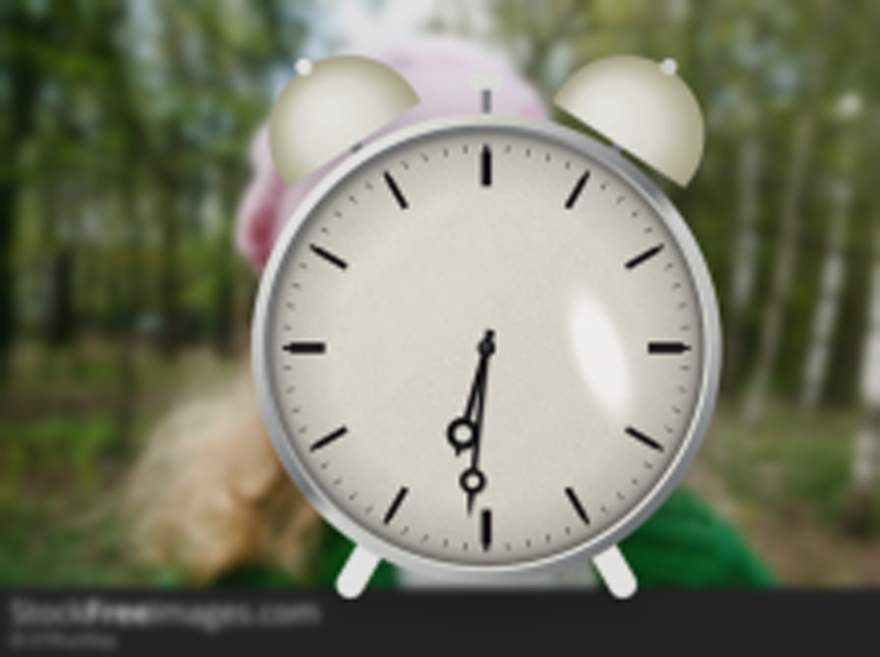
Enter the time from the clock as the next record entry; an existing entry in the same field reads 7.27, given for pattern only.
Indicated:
6.31
